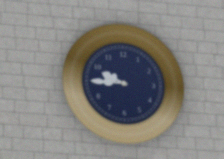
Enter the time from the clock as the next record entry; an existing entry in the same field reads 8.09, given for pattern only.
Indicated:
9.45
